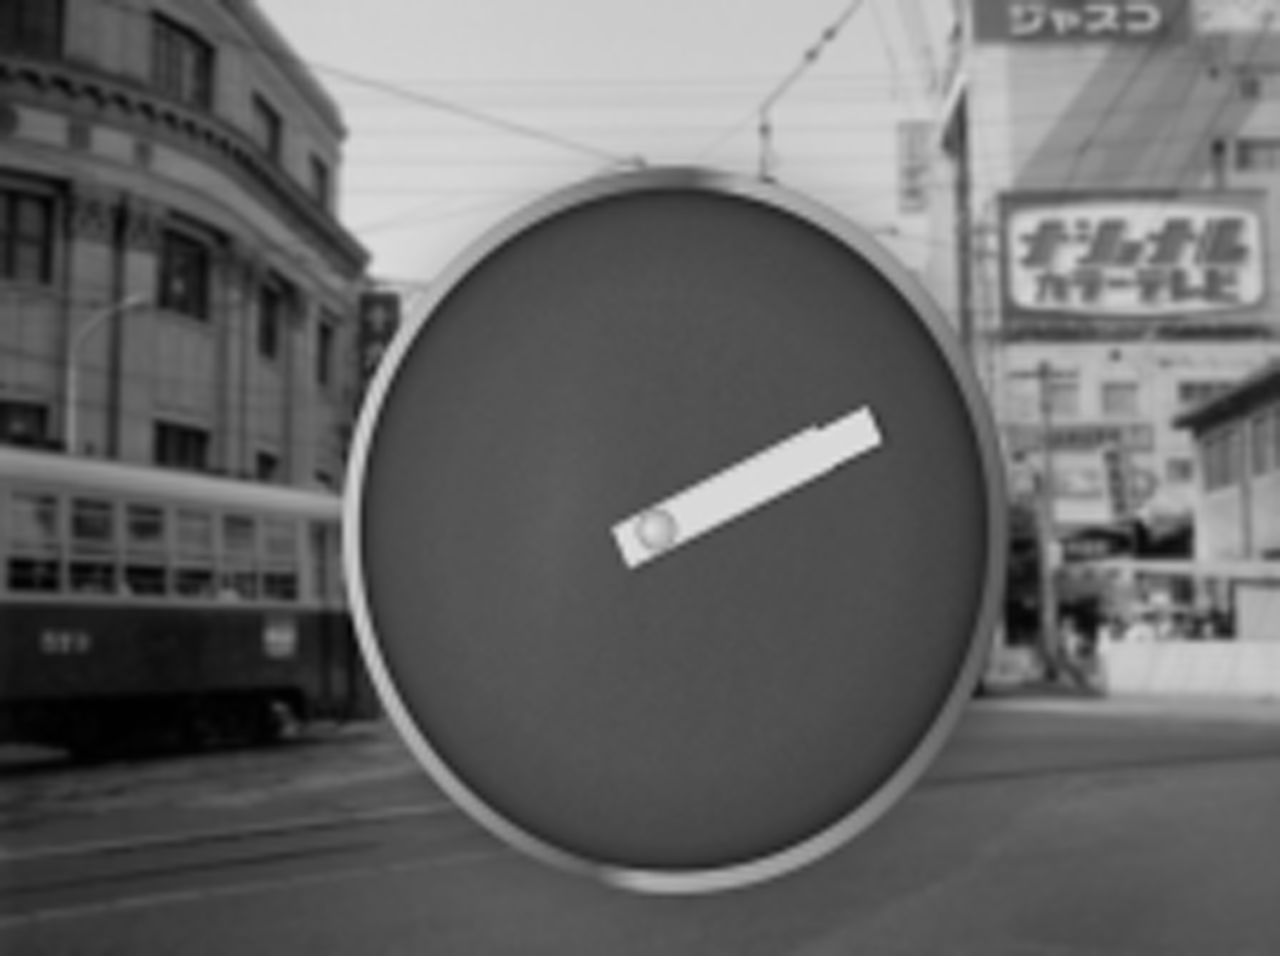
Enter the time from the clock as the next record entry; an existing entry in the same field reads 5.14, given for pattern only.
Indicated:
2.11
